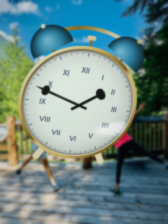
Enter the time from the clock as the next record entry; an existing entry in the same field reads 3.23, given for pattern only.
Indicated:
1.48
